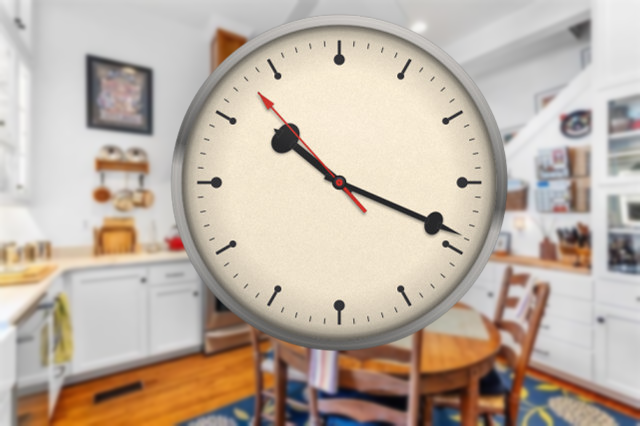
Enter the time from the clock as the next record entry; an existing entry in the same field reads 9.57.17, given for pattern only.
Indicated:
10.18.53
